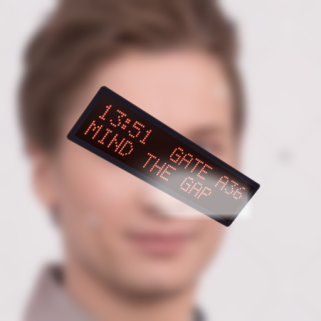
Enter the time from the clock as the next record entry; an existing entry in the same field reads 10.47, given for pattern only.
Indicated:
13.51
